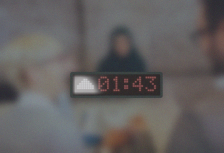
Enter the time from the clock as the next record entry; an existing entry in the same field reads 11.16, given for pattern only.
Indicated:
1.43
